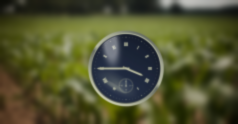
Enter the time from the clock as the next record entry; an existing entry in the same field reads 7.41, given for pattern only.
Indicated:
3.45
